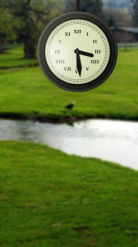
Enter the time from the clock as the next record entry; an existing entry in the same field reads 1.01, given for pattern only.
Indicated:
3.29
